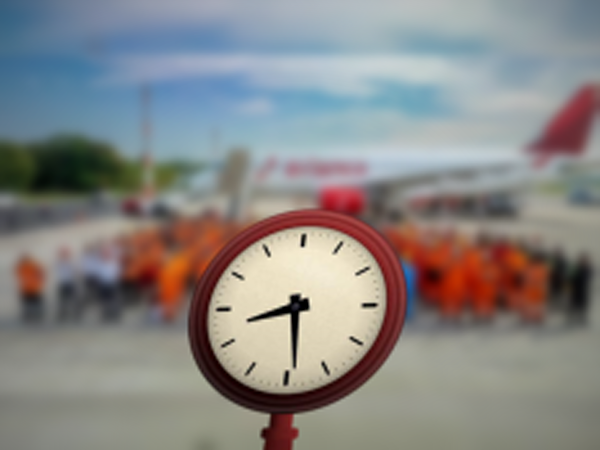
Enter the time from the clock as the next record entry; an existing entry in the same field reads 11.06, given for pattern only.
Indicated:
8.29
